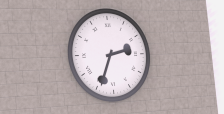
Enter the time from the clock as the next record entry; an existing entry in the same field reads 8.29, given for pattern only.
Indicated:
2.34
